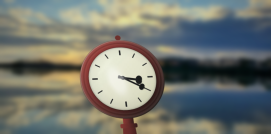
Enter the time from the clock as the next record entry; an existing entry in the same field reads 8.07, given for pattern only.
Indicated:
3.20
